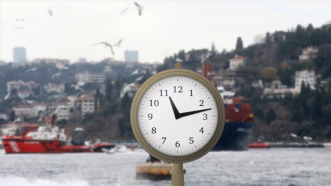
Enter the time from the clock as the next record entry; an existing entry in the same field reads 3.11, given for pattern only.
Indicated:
11.13
